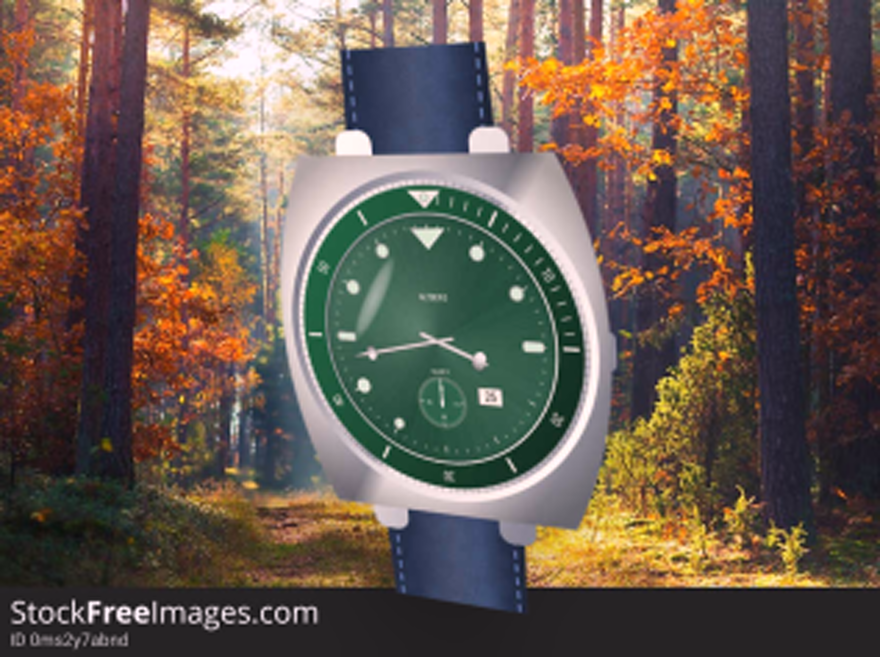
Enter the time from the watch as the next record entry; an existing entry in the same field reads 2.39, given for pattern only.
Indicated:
3.43
